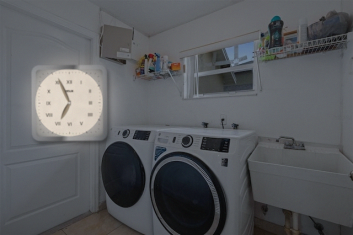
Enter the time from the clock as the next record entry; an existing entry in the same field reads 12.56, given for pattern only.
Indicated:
6.56
